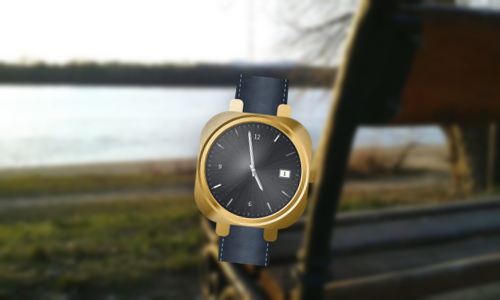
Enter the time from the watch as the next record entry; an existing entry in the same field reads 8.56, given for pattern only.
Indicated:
4.58
